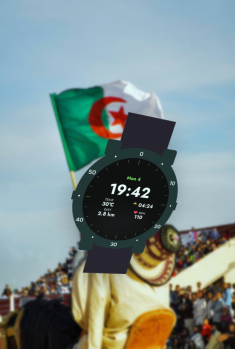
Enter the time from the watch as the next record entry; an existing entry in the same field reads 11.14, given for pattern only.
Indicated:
19.42
